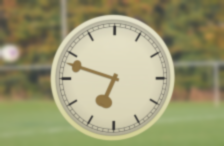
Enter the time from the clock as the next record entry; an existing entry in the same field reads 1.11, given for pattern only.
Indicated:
6.48
